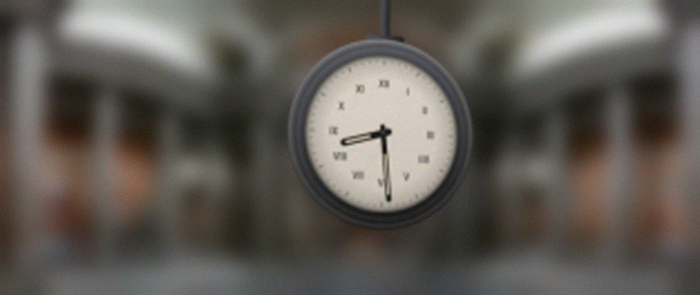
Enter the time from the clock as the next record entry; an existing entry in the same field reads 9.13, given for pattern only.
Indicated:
8.29
